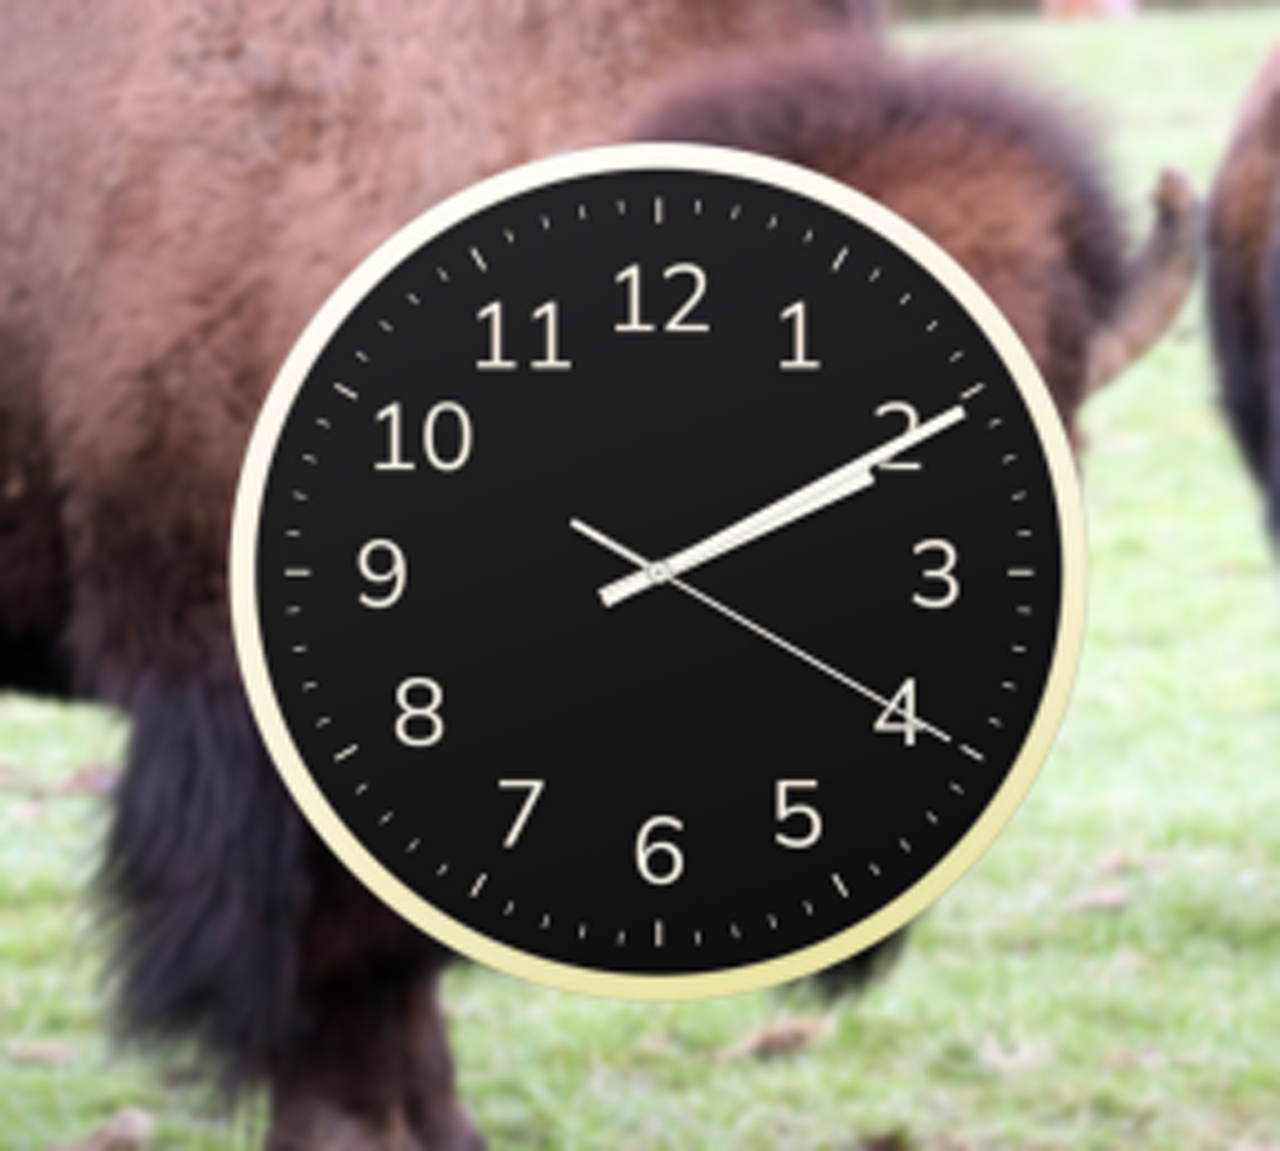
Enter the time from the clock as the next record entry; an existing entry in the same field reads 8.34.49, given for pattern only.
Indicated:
2.10.20
